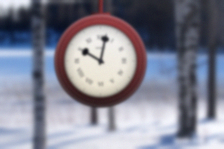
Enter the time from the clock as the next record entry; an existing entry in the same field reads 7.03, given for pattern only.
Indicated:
10.02
